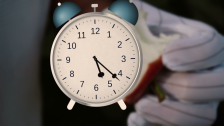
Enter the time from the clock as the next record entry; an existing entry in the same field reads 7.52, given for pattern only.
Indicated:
5.22
